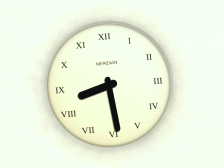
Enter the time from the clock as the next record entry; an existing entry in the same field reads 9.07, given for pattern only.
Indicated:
8.29
